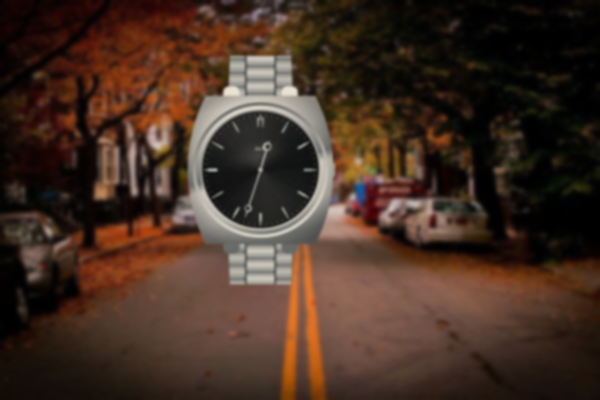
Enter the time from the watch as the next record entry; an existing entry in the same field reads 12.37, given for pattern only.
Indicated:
12.33
